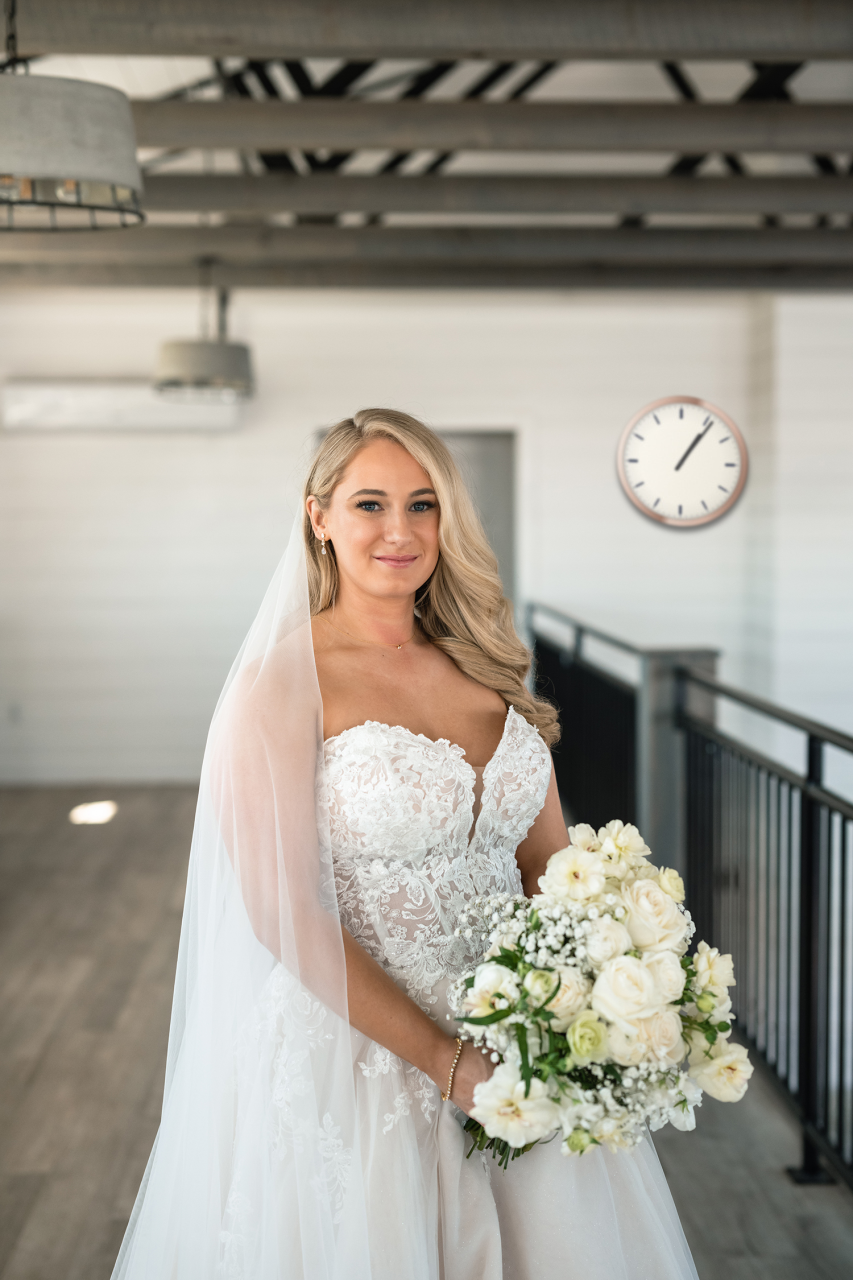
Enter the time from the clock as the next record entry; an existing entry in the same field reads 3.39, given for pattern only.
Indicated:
1.06
